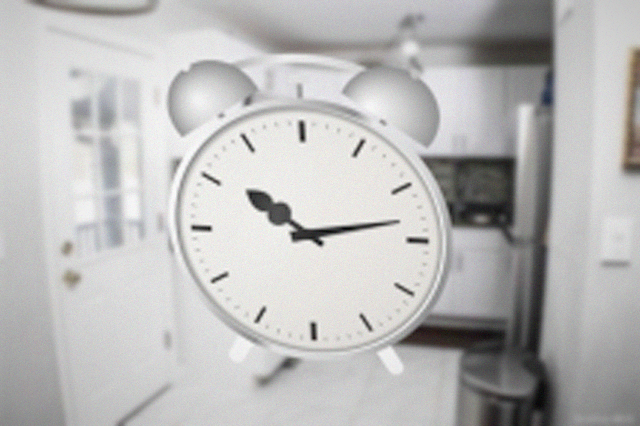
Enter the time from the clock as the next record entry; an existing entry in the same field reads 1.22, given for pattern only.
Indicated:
10.13
